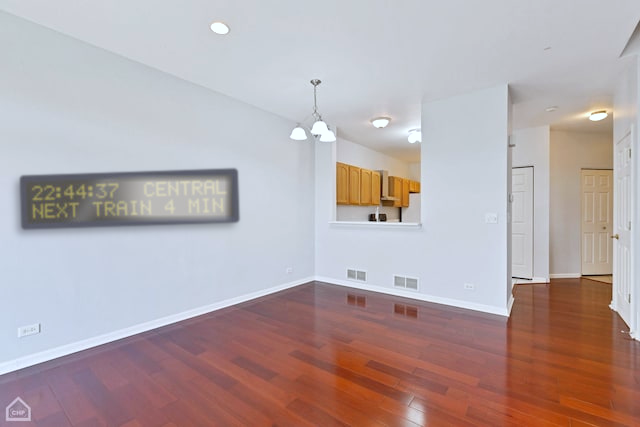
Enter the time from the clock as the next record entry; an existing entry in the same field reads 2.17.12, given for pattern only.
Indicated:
22.44.37
